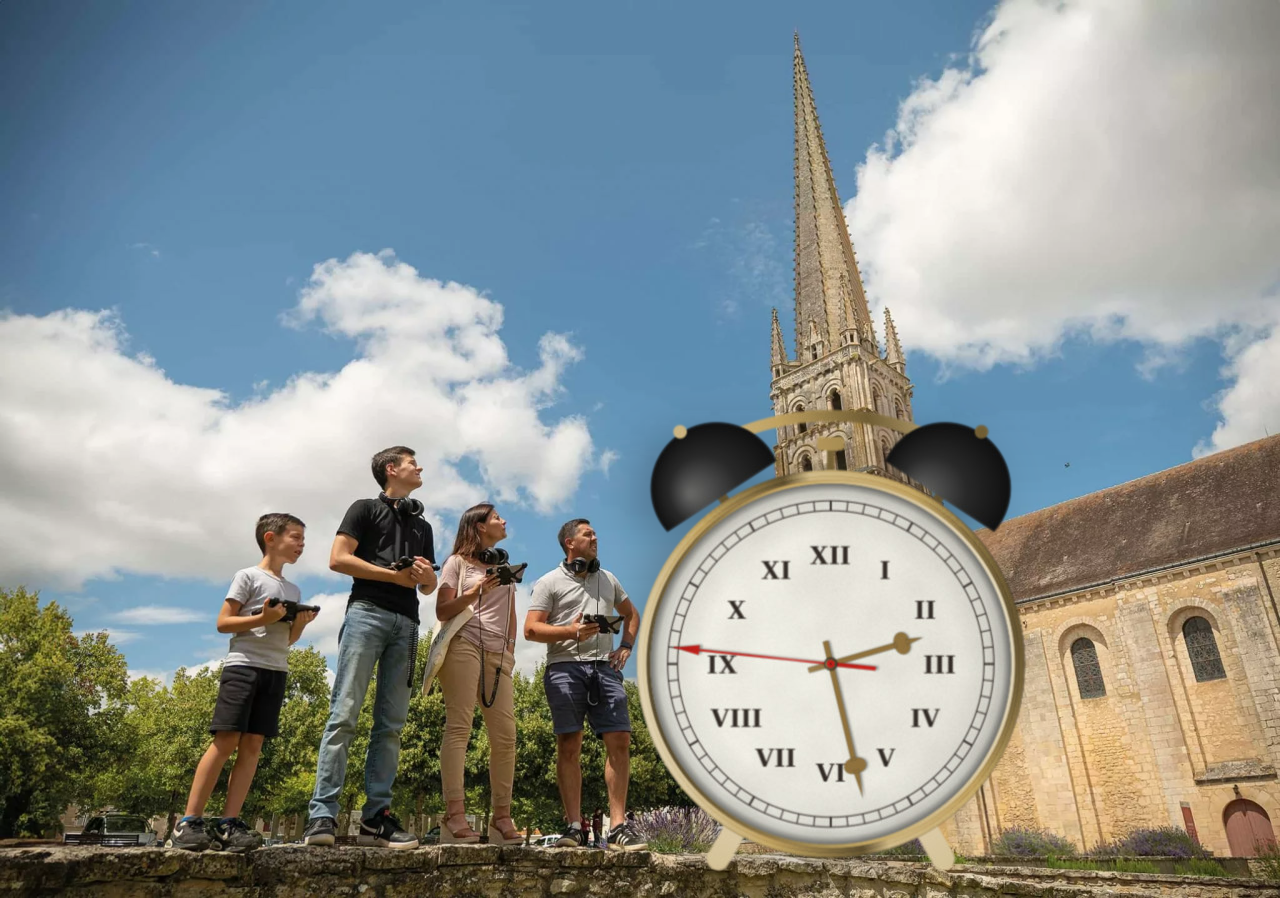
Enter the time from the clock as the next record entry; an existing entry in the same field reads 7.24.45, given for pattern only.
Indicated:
2.27.46
